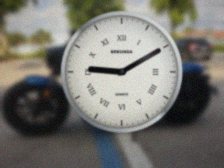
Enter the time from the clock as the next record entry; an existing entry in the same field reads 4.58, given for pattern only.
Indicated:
9.10
